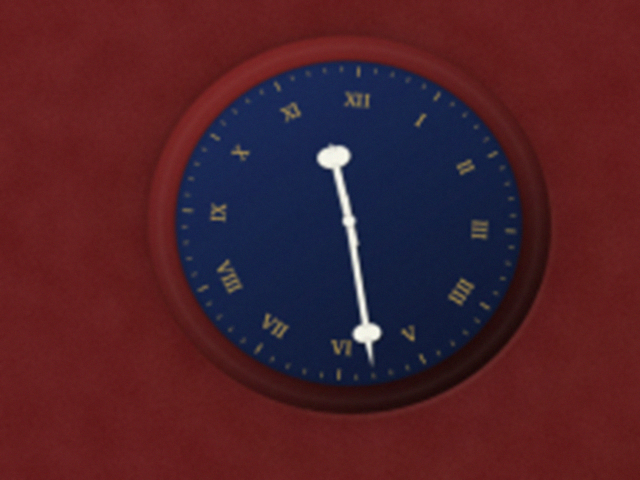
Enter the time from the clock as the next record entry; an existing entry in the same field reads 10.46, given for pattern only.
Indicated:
11.28
